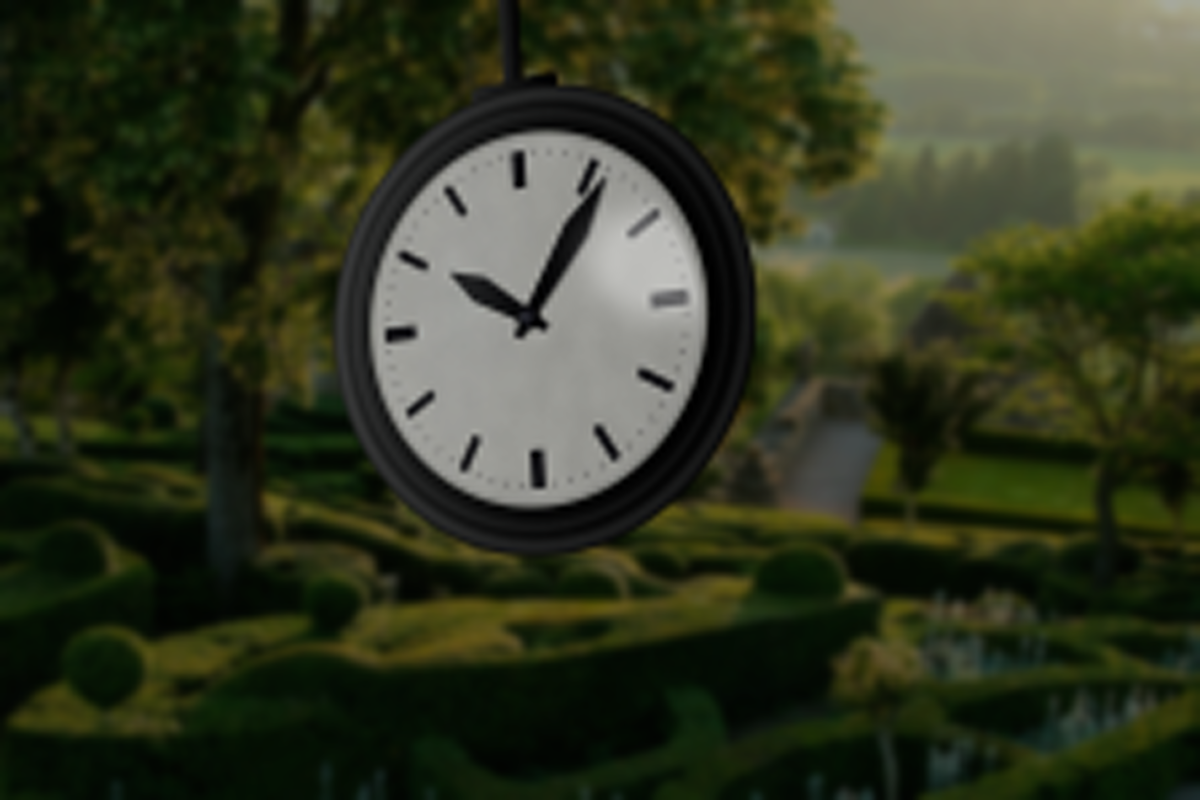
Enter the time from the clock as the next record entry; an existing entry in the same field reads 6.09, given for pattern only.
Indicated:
10.06
